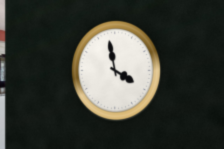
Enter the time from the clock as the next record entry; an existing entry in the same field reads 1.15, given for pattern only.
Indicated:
3.58
